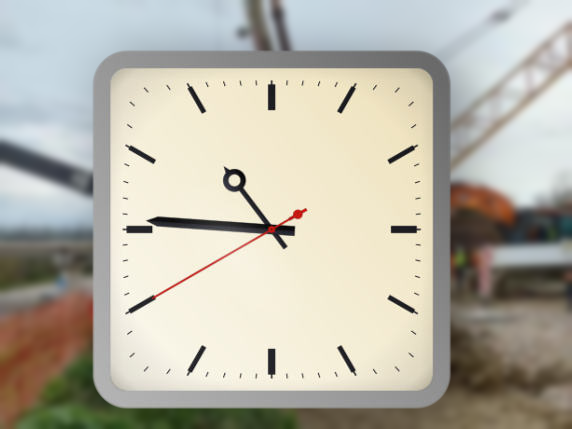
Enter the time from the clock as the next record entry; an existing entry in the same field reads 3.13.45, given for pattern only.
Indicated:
10.45.40
